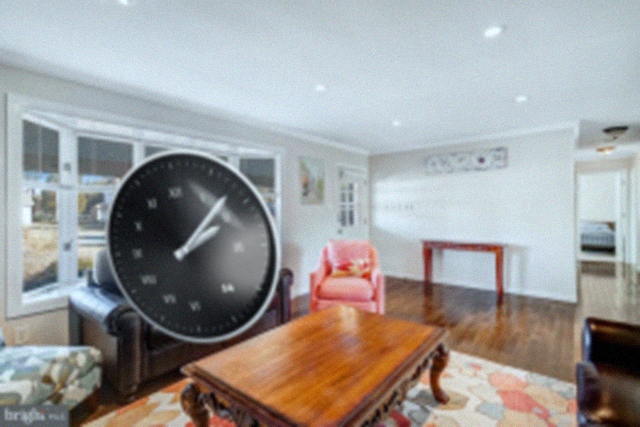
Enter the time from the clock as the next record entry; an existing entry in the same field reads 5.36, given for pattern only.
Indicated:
2.08
